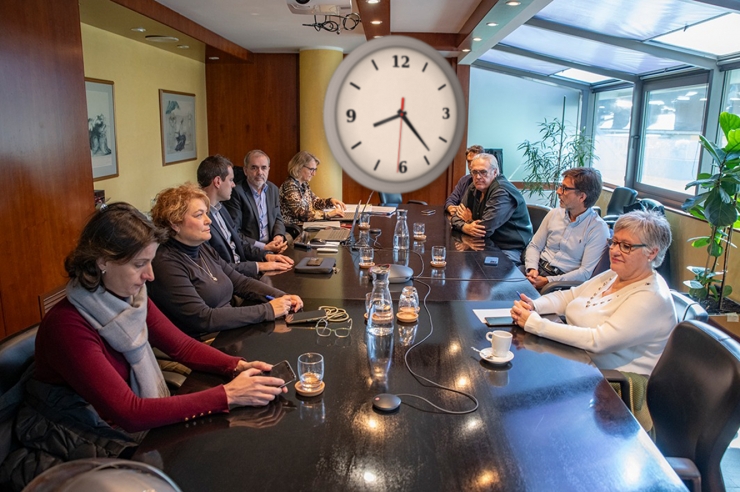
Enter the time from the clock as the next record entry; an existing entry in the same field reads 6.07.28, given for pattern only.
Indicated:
8.23.31
